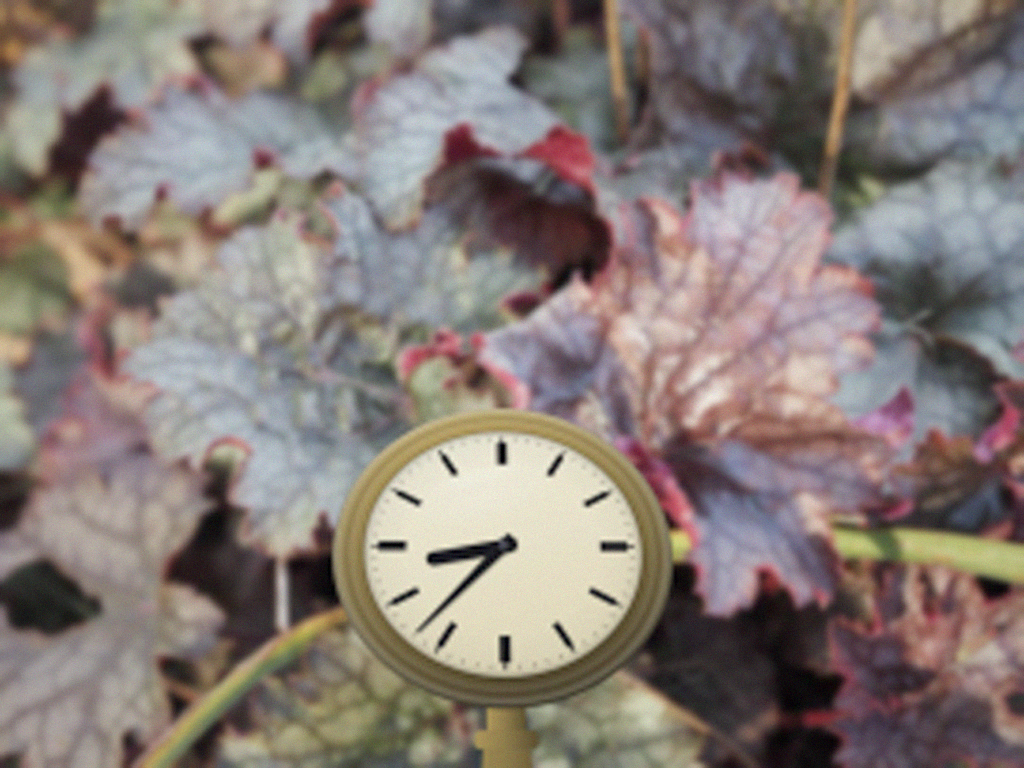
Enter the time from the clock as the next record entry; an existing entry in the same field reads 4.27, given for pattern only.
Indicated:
8.37
